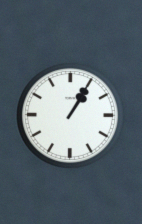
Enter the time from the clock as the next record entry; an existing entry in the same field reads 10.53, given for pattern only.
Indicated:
1.05
